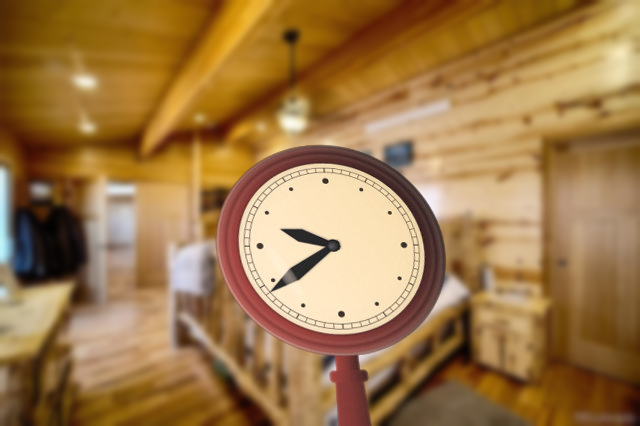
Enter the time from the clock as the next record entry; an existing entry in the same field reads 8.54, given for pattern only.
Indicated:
9.39
